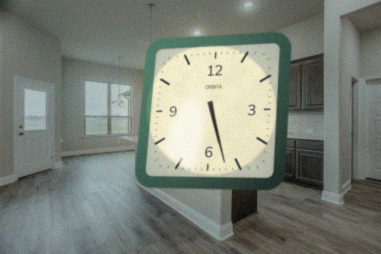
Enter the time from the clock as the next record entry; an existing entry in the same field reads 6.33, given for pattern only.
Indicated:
5.27
